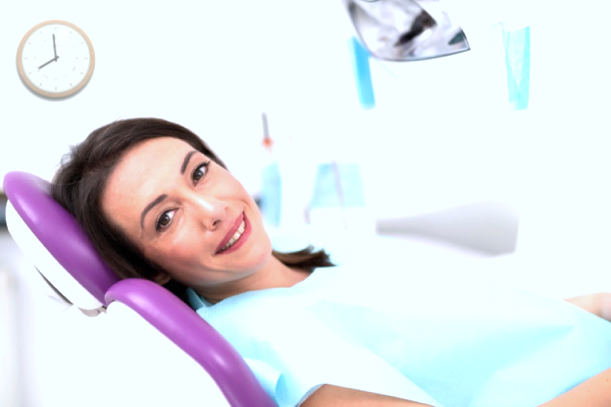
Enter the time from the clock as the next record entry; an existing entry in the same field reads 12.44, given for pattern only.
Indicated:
7.59
